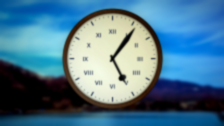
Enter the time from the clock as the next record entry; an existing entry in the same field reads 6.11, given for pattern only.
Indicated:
5.06
